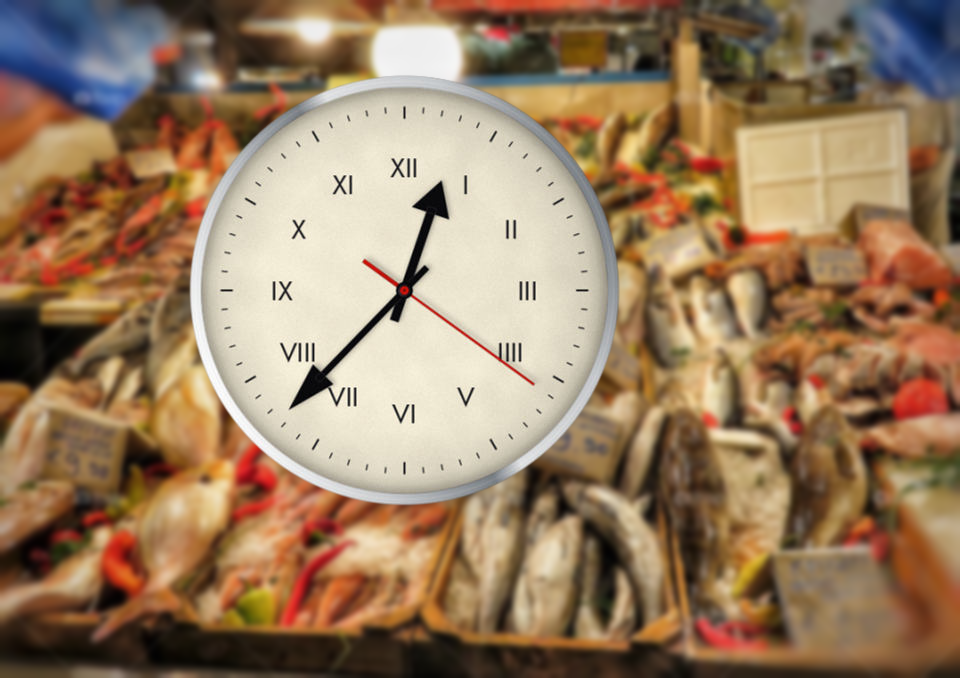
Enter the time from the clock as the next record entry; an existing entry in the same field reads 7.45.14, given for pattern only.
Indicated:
12.37.21
